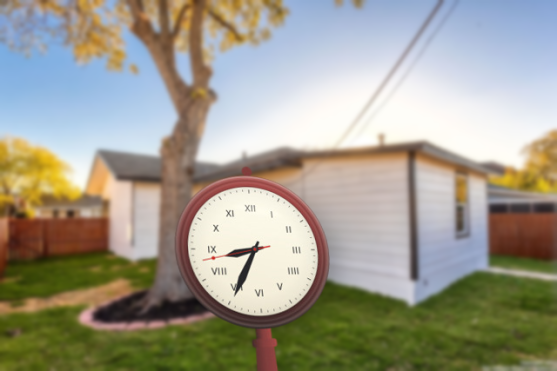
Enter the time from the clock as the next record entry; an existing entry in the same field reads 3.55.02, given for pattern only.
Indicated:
8.34.43
